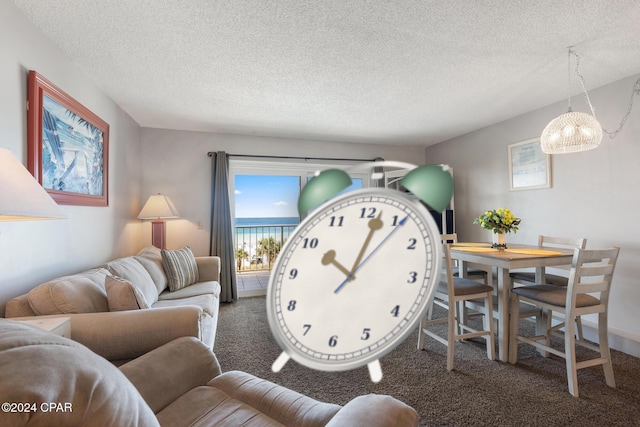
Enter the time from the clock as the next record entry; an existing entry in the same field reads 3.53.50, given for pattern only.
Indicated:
10.02.06
